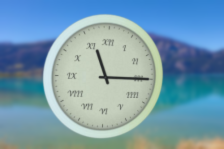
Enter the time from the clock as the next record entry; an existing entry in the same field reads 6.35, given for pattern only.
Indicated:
11.15
